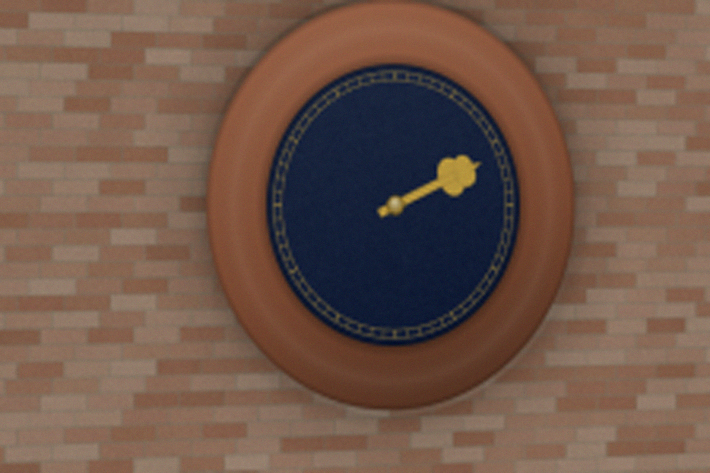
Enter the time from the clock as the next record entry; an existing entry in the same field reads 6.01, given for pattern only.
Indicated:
2.11
